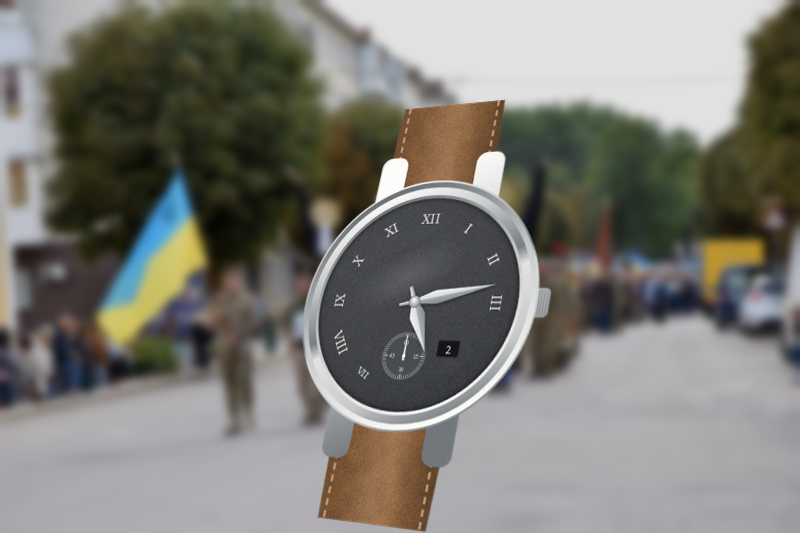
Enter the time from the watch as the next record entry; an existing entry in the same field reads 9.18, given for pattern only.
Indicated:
5.13
